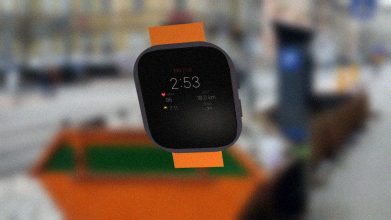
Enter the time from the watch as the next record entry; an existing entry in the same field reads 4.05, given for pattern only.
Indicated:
2.53
